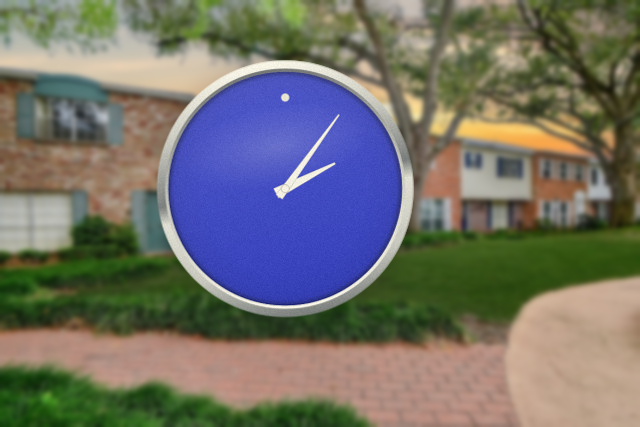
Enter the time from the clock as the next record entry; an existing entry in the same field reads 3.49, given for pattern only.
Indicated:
2.06
